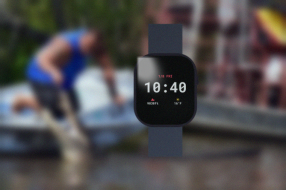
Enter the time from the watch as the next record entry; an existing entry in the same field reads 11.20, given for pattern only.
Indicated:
10.40
